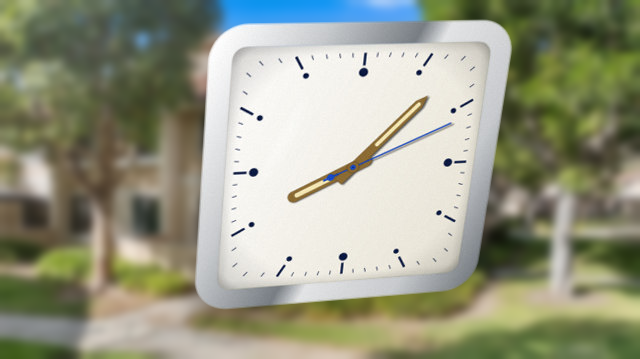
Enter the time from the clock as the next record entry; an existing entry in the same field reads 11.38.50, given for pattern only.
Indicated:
8.07.11
